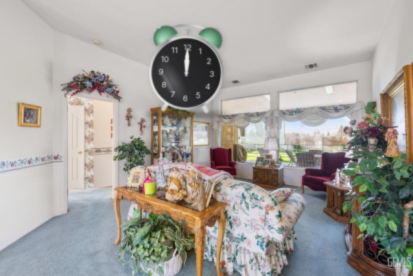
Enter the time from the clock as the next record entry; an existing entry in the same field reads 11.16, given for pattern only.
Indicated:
12.00
